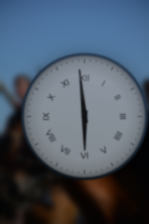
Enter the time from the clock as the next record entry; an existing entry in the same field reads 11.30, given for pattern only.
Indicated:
5.59
